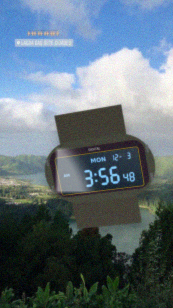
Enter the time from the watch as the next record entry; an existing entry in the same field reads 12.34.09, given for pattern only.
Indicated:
3.56.48
